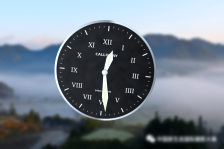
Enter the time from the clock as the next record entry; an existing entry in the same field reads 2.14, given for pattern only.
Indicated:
12.29
